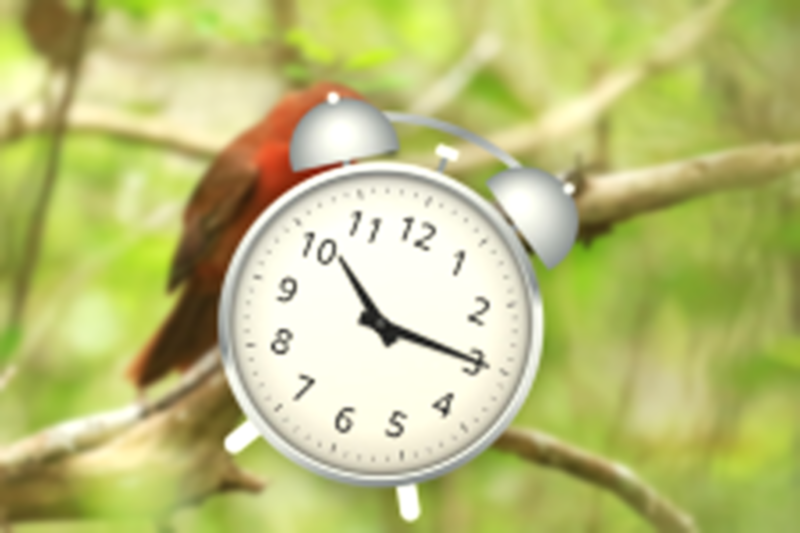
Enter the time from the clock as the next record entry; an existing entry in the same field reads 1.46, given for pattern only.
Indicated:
10.15
